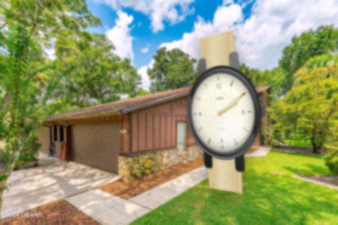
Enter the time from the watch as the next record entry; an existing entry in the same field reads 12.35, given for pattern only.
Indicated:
2.10
